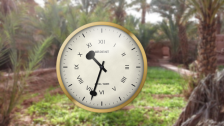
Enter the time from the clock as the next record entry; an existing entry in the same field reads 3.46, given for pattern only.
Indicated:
10.33
